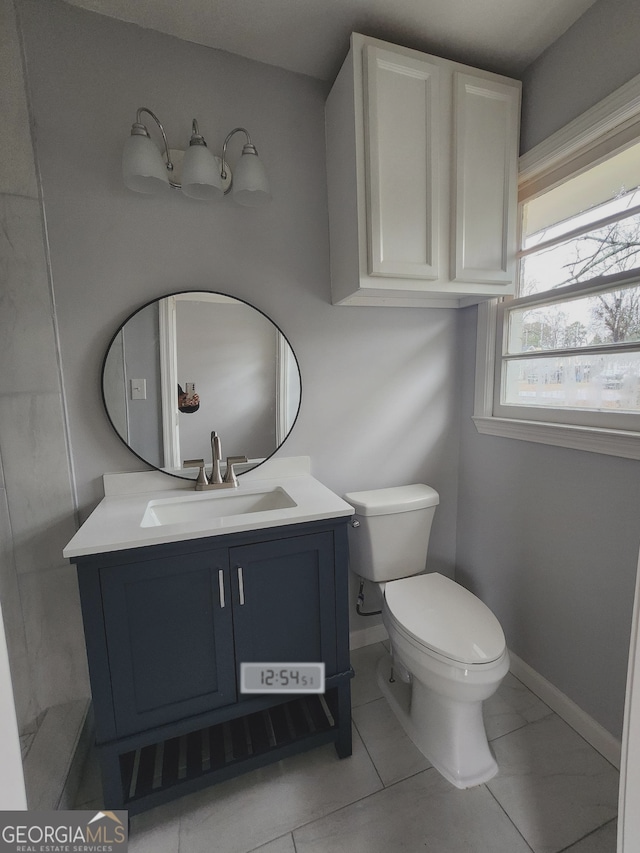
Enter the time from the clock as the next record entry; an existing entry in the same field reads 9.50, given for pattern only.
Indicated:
12.54
